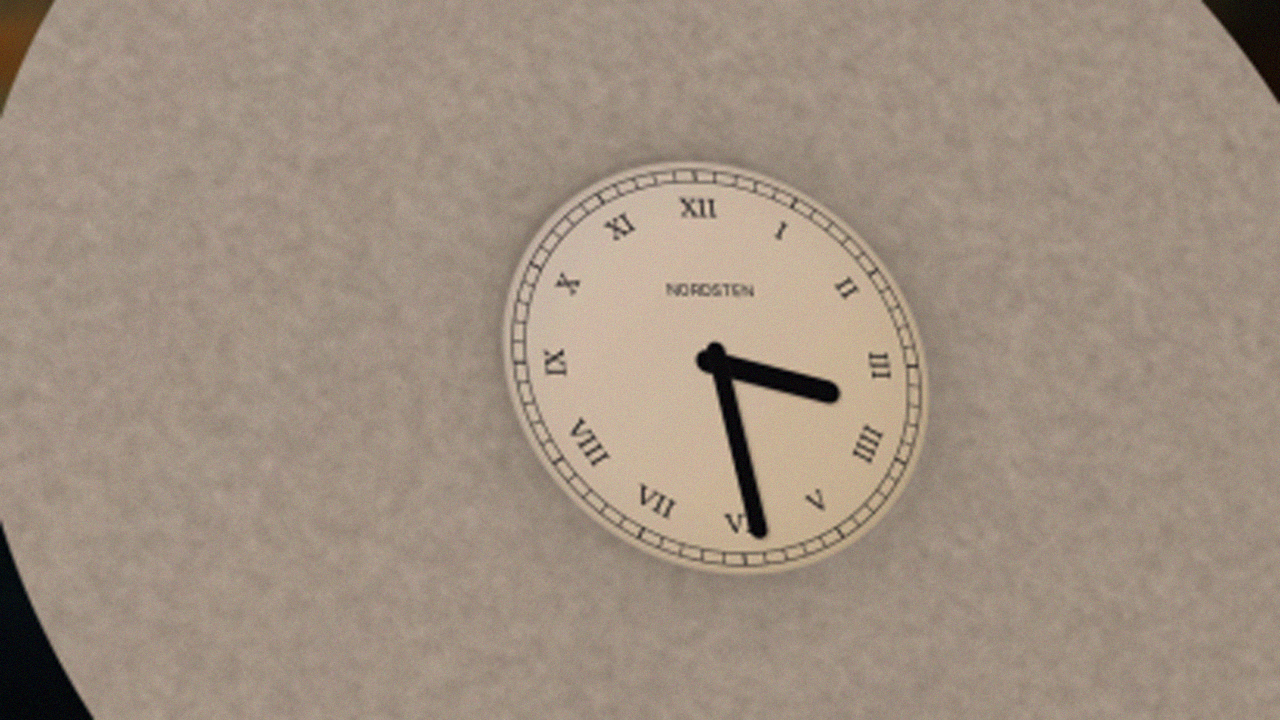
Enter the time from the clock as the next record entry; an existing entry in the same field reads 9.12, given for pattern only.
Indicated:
3.29
